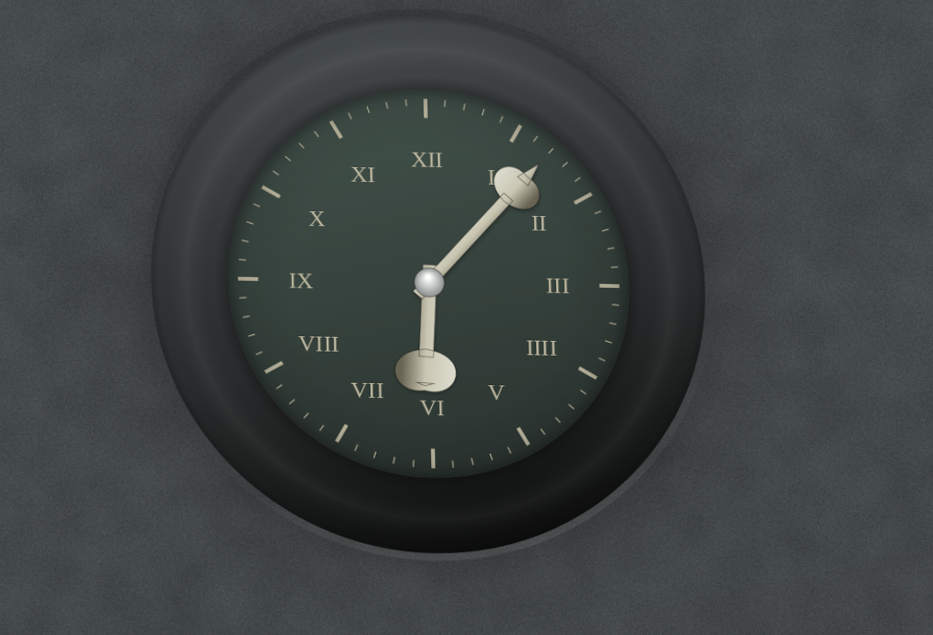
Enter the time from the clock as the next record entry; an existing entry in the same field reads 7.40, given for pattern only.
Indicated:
6.07
